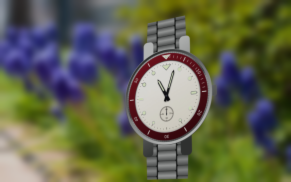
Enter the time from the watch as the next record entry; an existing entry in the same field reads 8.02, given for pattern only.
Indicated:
11.03
